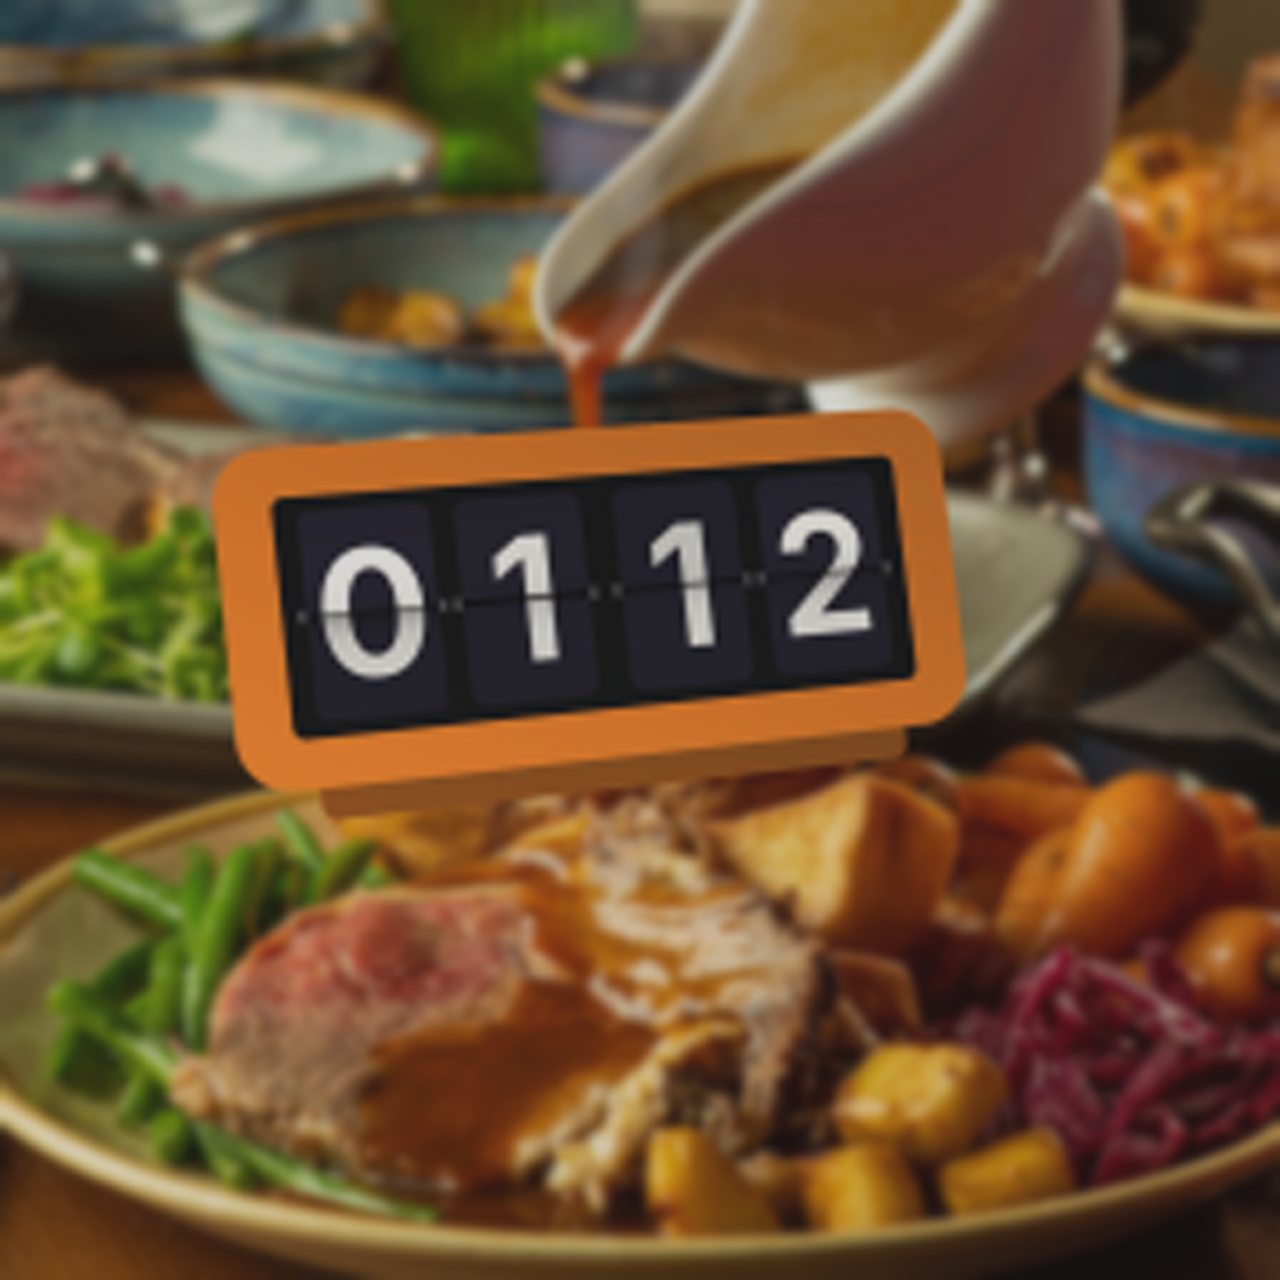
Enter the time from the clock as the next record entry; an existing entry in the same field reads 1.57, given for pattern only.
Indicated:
1.12
